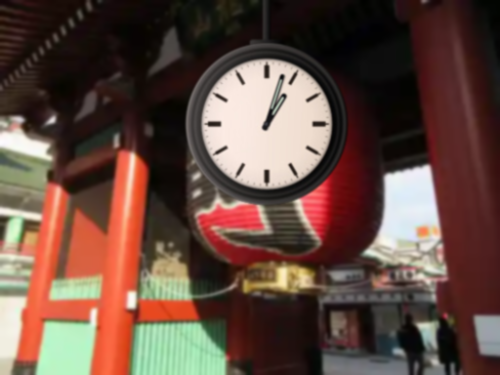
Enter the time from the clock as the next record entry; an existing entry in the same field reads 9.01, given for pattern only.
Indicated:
1.03
